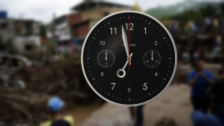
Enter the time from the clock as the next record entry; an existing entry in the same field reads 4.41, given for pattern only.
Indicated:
6.58
